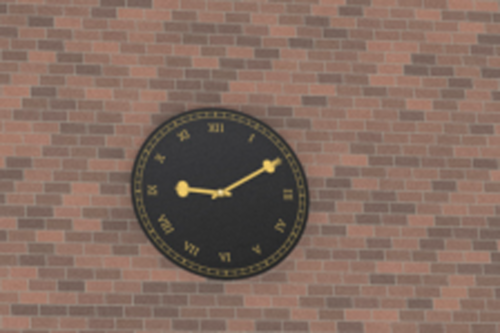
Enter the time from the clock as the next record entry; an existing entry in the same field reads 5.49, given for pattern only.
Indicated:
9.10
